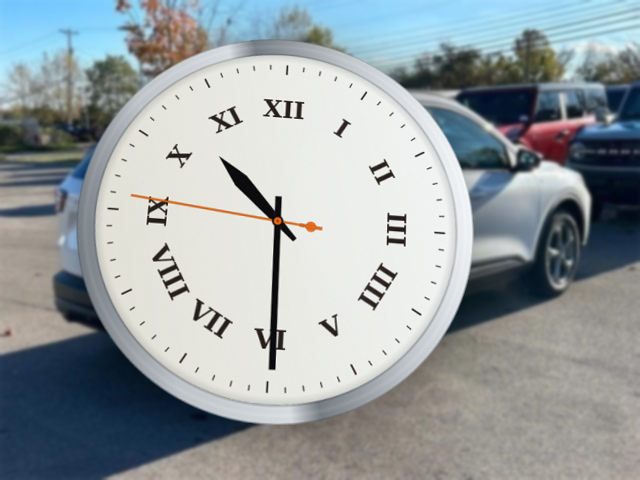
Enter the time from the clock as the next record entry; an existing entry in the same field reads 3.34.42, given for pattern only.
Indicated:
10.29.46
